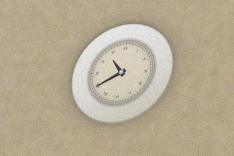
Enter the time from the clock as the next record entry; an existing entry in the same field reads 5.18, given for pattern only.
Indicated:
10.40
